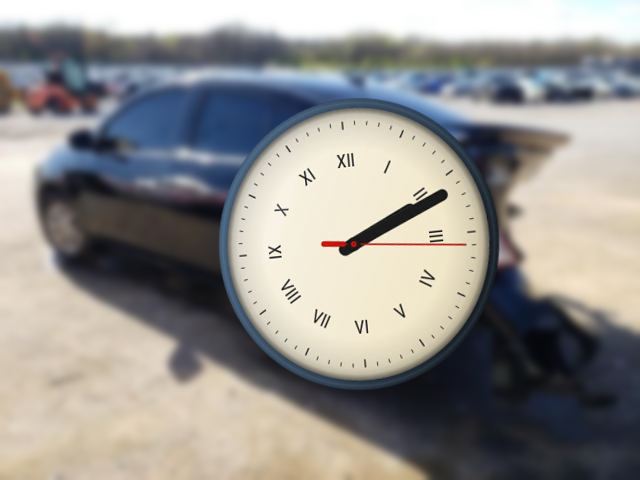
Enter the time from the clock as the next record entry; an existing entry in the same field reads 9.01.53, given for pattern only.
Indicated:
2.11.16
